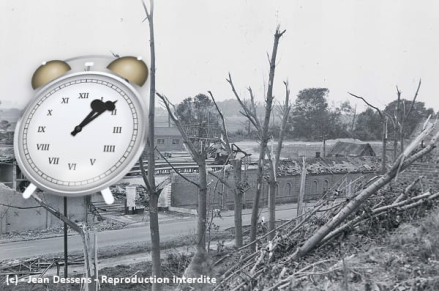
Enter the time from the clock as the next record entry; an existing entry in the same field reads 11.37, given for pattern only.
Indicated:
1.08
